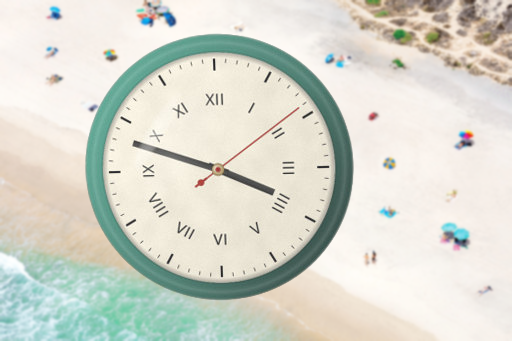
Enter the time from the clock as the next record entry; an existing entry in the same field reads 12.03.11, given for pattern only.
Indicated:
3.48.09
